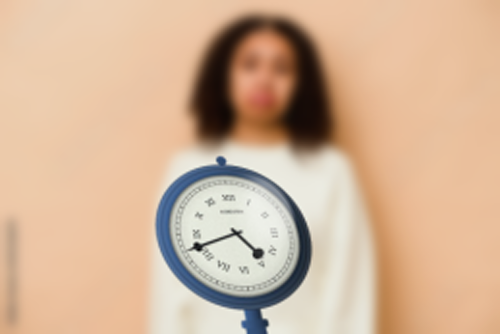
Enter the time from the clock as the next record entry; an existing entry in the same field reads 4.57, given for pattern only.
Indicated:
4.42
